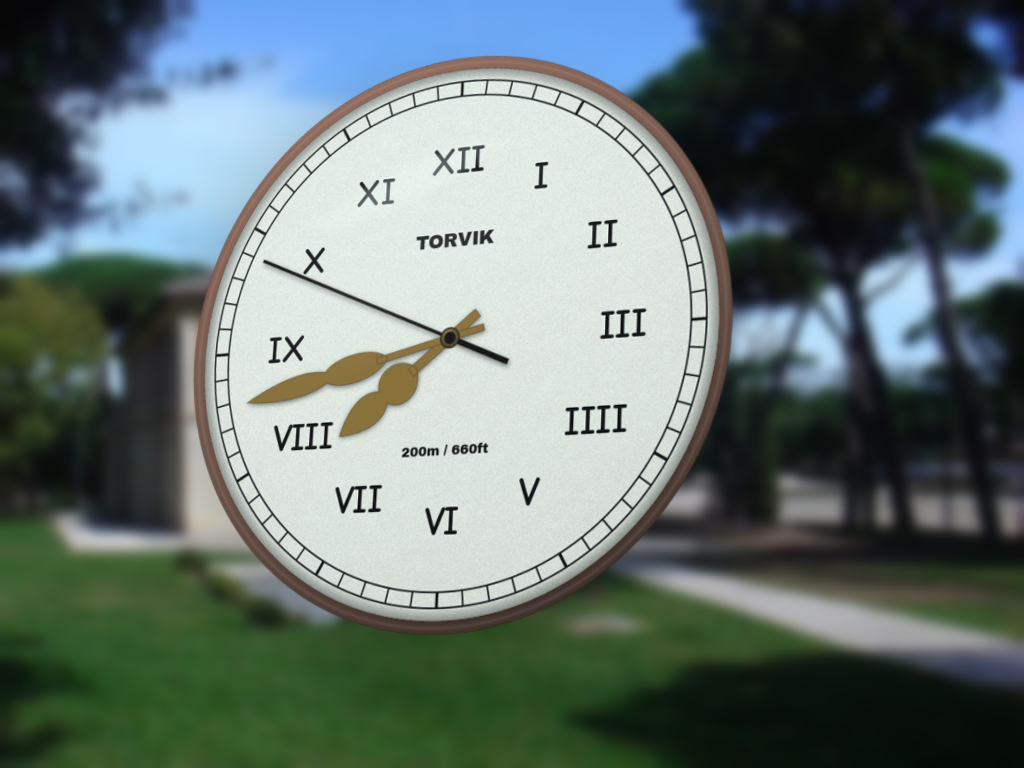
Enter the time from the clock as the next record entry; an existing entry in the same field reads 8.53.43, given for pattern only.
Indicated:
7.42.49
